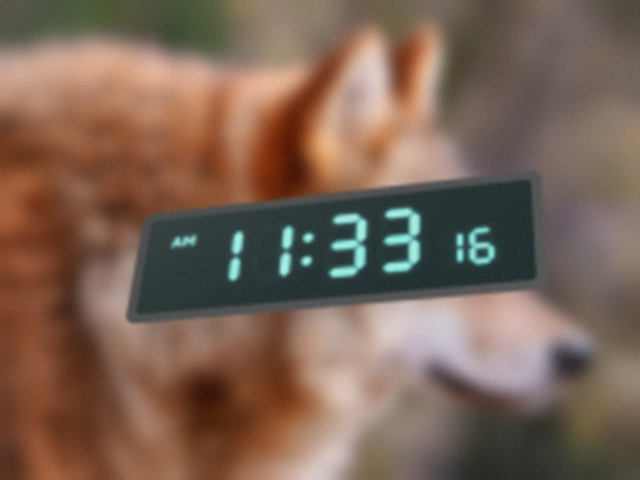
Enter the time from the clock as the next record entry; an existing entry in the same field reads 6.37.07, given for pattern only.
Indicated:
11.33.16
